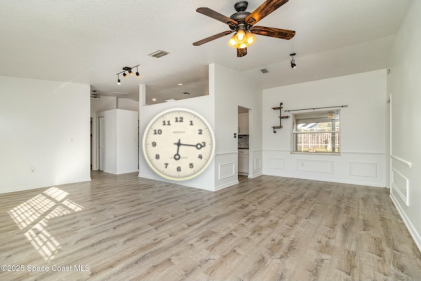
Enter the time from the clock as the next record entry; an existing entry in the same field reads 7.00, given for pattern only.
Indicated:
6.16
